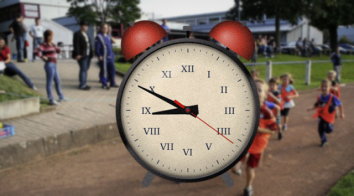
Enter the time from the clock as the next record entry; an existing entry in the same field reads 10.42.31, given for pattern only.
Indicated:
8.49.21
